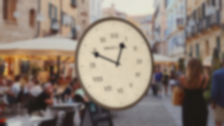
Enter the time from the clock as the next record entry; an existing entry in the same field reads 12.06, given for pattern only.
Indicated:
12.49
